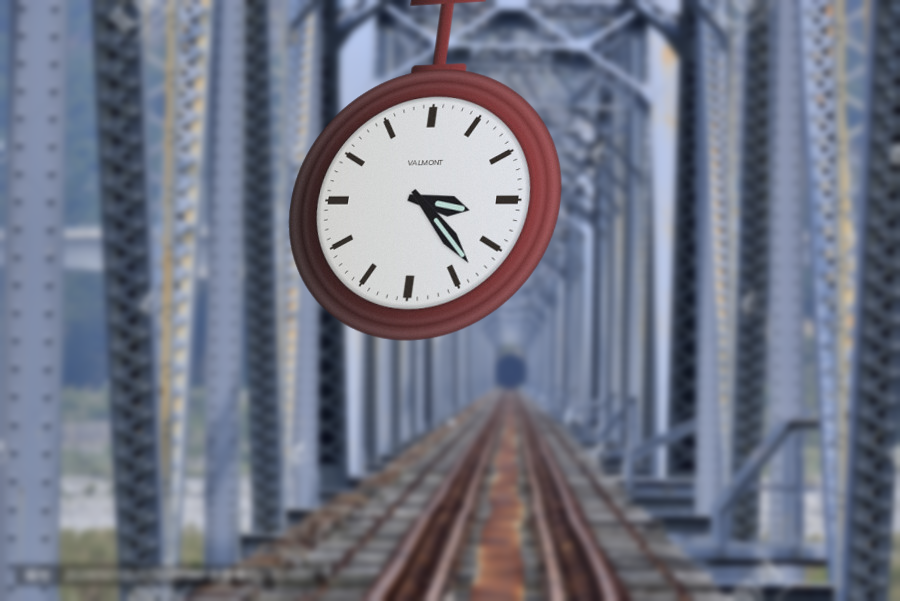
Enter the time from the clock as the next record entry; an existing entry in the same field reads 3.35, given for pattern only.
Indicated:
3.23
